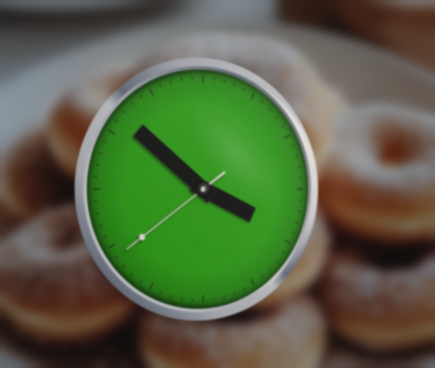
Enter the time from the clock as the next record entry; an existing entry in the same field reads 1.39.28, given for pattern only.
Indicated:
3.51.39
